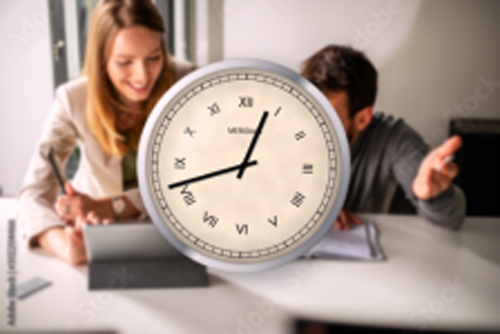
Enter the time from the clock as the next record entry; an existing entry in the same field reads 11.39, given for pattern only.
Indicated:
12.42
